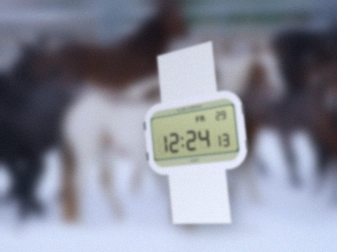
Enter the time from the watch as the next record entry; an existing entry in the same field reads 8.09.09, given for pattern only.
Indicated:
12.24.13
